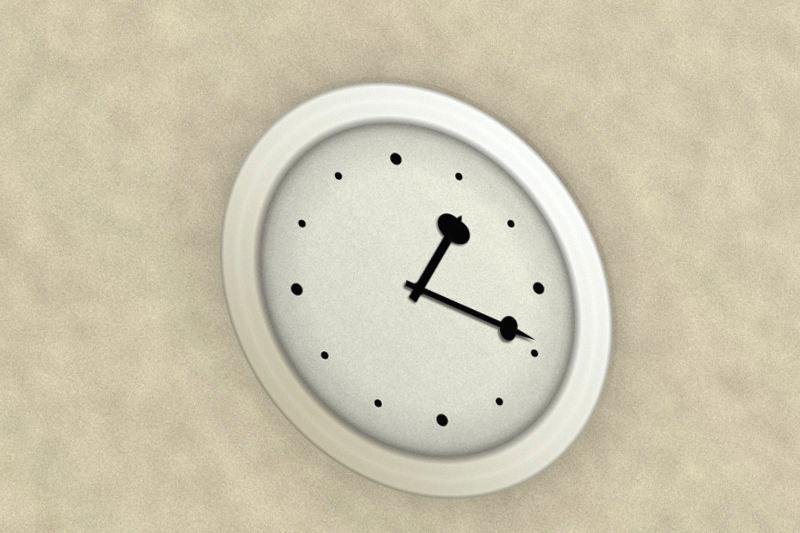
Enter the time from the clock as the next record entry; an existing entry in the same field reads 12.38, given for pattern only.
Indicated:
1.19
